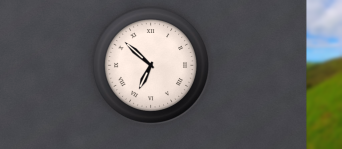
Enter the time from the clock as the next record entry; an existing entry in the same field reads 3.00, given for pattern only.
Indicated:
6.52
